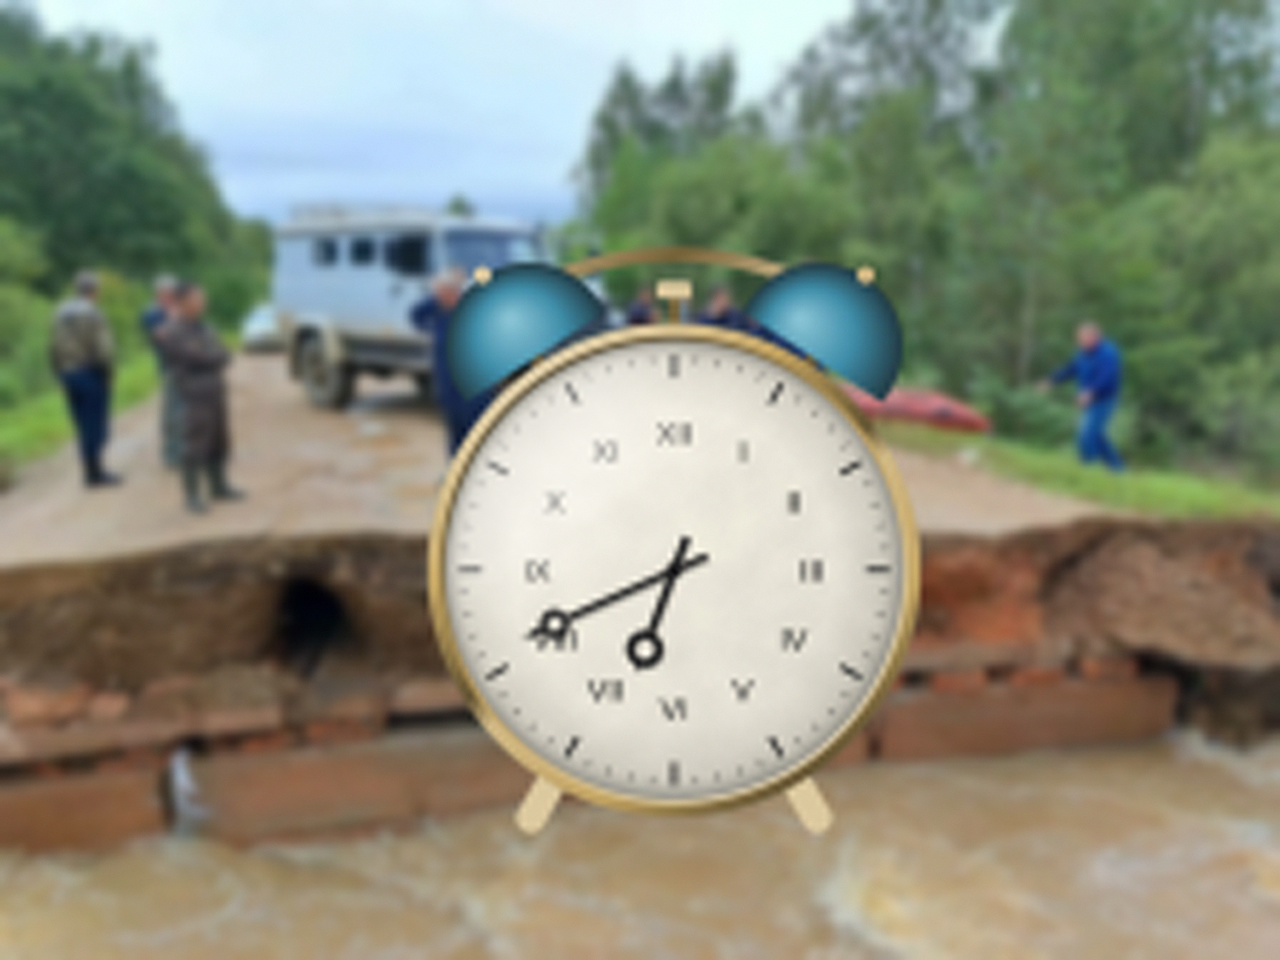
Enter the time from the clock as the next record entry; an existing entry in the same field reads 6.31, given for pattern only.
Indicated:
6.41
